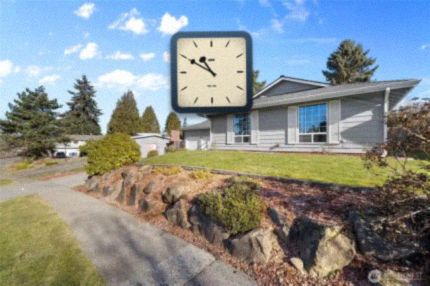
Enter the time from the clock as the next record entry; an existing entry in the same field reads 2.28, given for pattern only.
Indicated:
10.50
